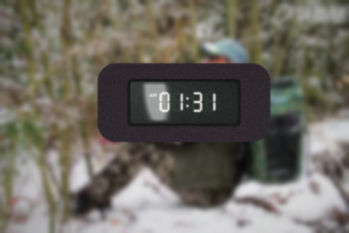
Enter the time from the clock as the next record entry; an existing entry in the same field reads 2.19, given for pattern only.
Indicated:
1.31
